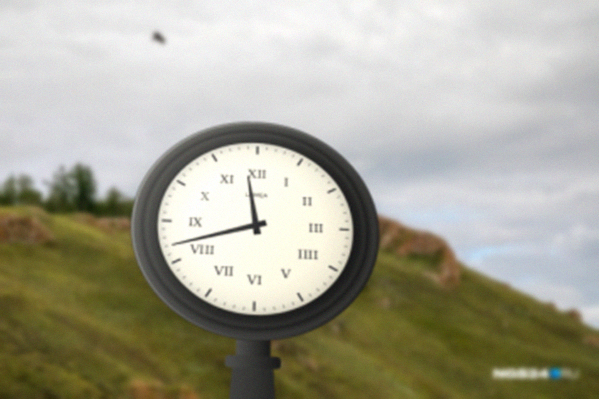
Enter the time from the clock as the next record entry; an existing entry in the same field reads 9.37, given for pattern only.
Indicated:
11.42
